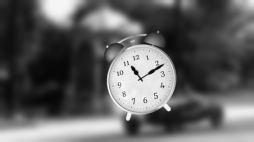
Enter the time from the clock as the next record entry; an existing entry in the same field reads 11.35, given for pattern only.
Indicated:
11.12
